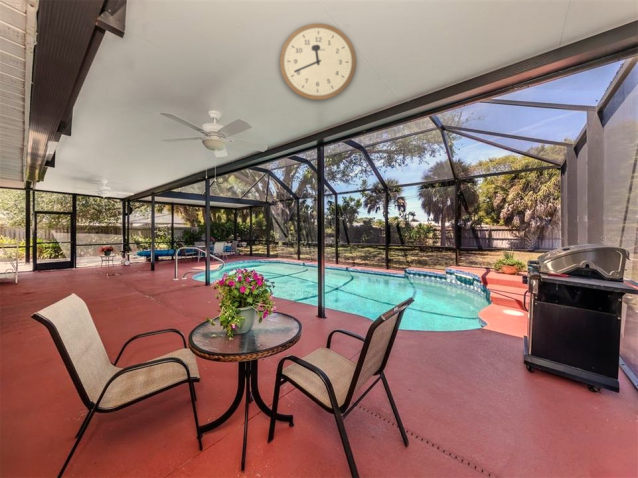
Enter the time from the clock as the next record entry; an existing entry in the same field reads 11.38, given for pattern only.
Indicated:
11.41
